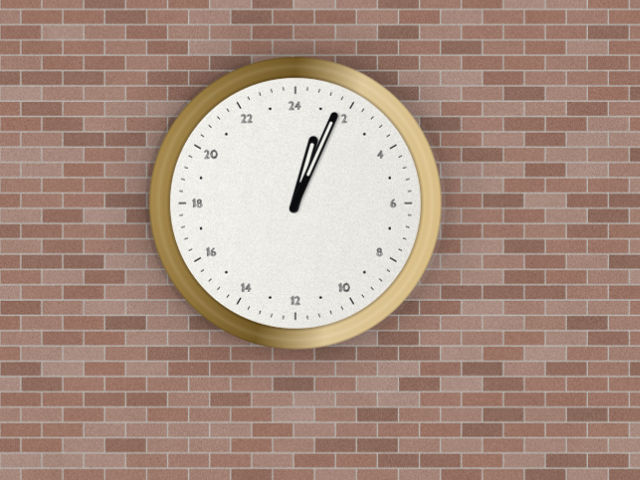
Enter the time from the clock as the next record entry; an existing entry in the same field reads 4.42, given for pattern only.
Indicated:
1.04
